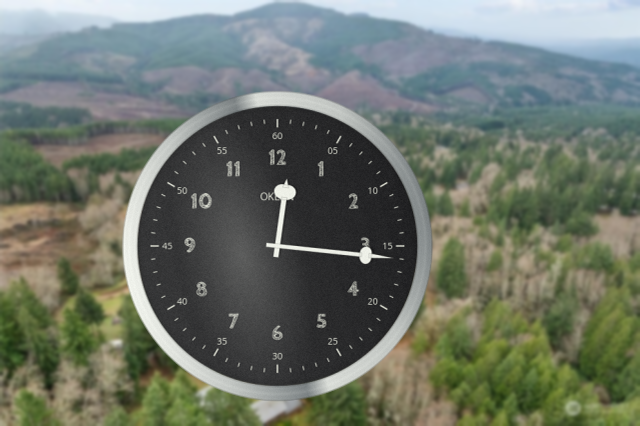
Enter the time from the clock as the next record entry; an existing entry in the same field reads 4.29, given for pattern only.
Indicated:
12.16
